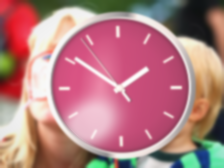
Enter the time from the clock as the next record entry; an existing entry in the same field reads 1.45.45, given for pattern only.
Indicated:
1.50.54
